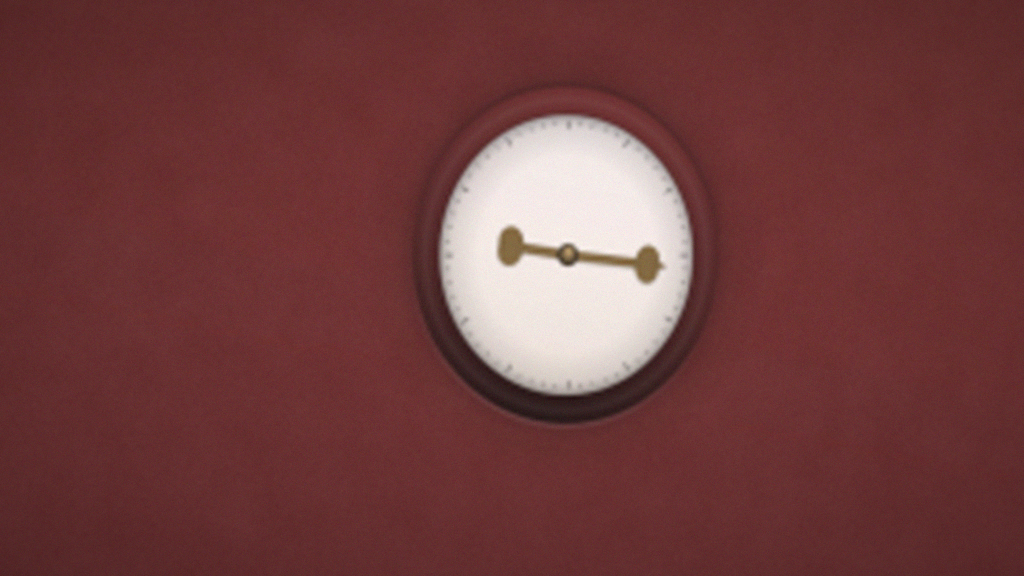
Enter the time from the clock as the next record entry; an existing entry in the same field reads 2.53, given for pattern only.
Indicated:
9.16
